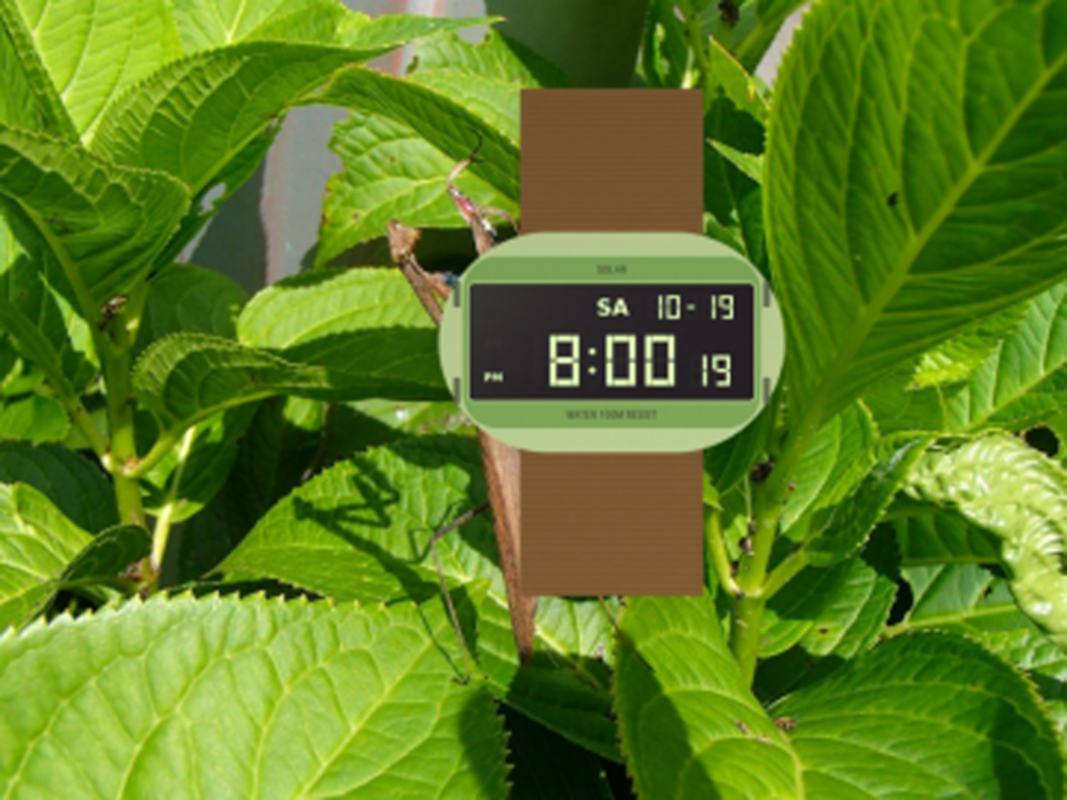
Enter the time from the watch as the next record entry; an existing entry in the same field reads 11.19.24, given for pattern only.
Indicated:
8.00.19
